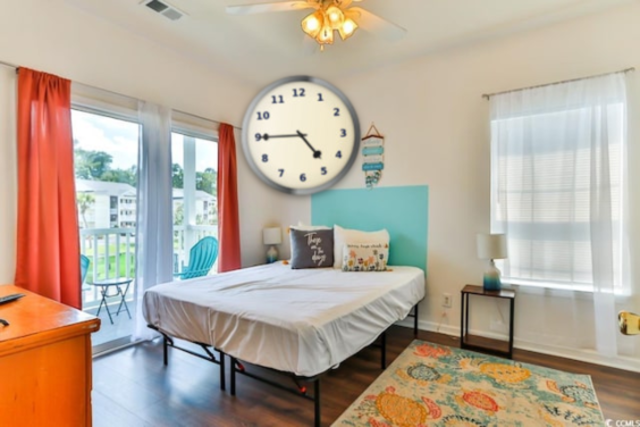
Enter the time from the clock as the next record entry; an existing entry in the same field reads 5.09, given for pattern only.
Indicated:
4.45
